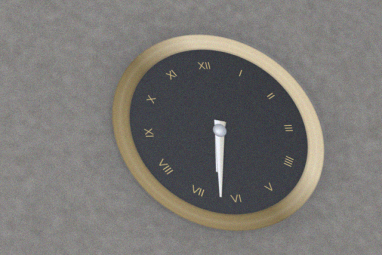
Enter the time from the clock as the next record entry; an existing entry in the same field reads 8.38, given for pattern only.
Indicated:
6.32
